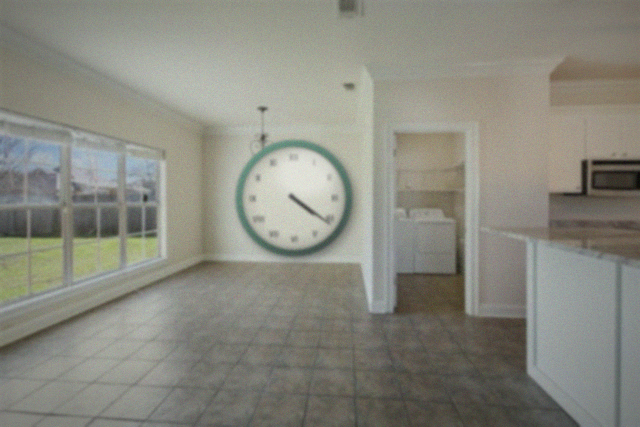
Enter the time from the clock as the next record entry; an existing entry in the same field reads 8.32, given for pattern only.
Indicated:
4.21
